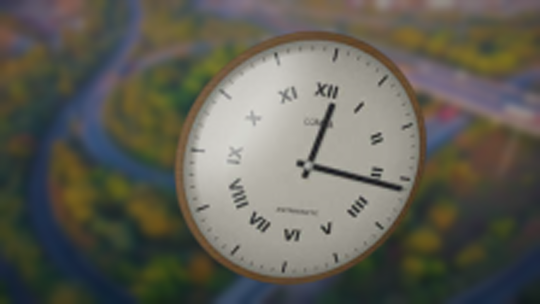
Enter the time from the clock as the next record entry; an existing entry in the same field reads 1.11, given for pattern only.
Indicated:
12.16
